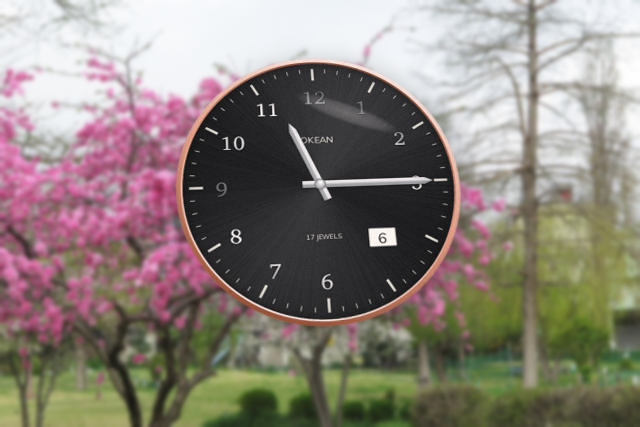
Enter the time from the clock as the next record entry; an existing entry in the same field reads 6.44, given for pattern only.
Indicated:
11.15
